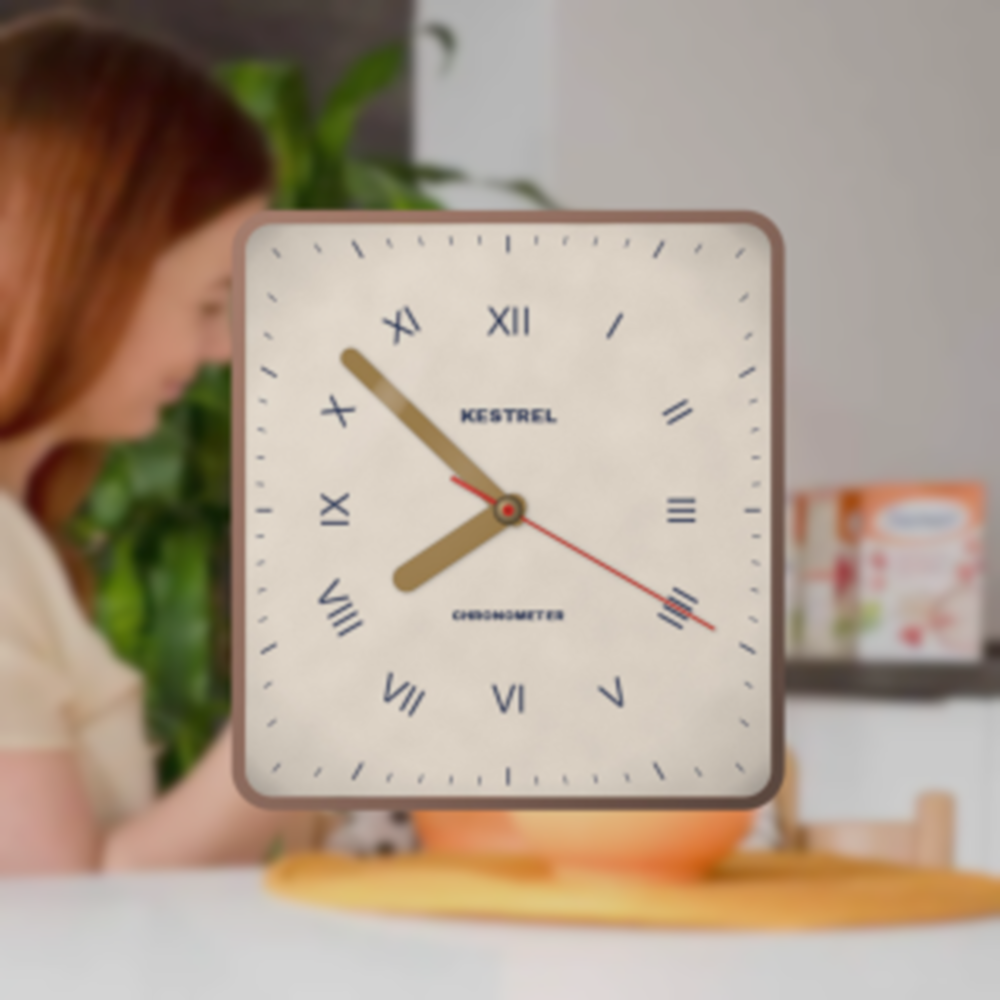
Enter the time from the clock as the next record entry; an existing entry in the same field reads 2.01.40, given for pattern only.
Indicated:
7.52.20
